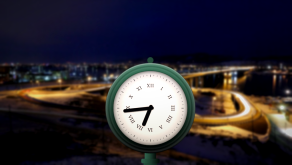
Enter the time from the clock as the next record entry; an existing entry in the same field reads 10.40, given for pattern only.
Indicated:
6.44
